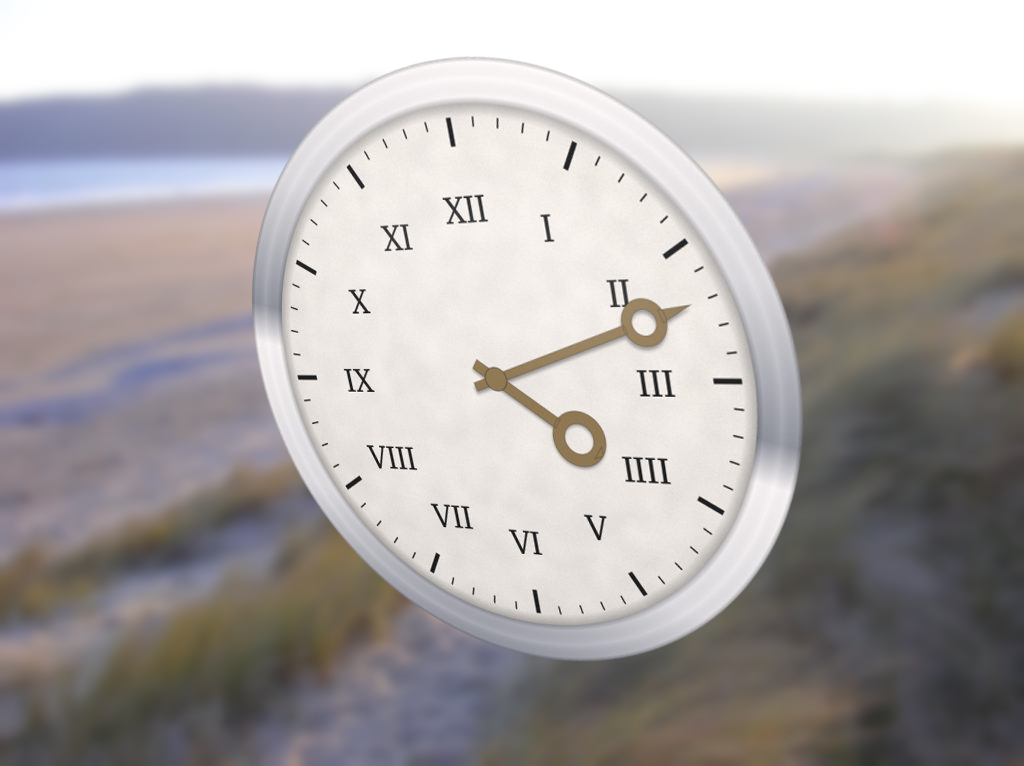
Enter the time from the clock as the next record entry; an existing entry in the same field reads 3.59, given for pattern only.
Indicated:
4.12
